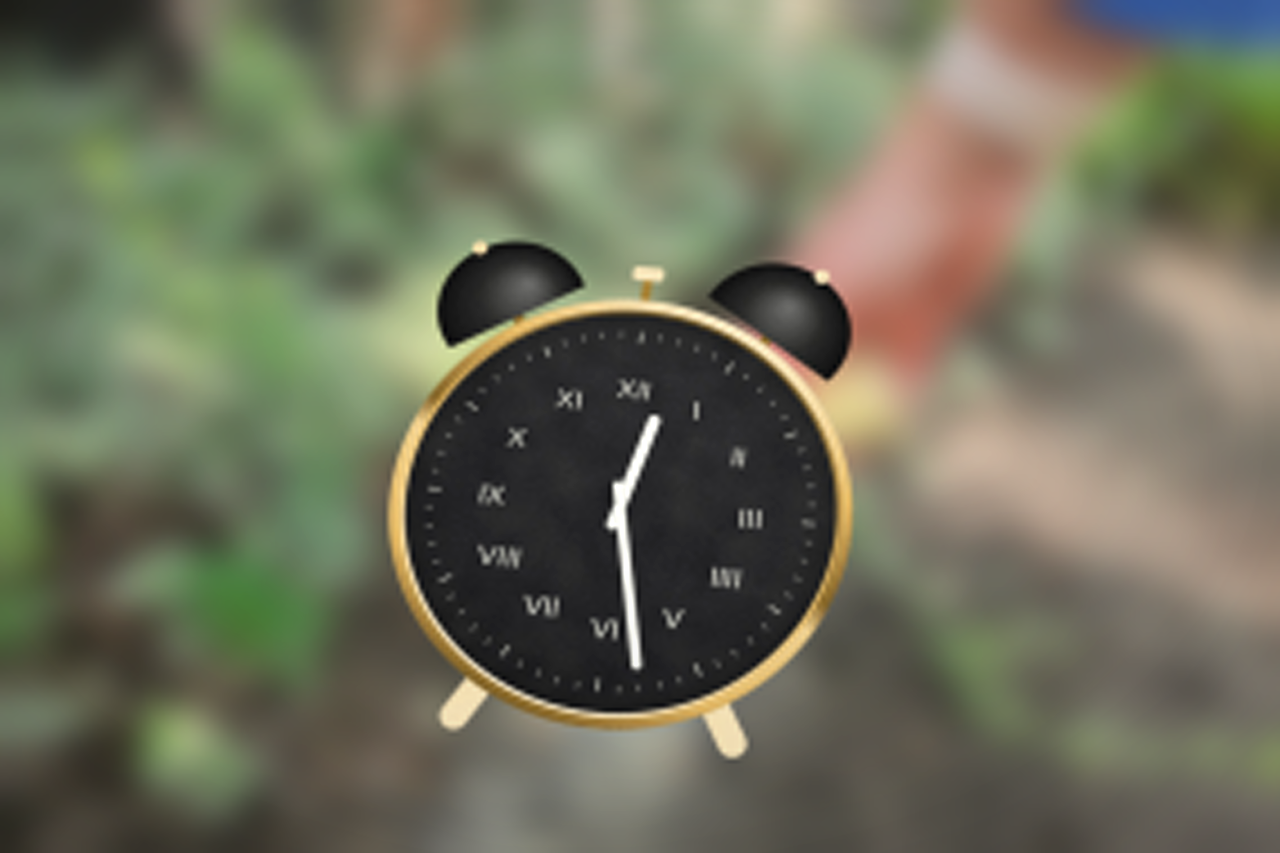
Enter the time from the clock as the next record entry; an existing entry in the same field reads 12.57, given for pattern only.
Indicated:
12.28
